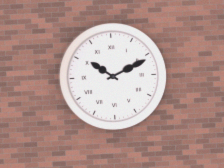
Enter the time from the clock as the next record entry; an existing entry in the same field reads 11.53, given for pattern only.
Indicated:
10.11
